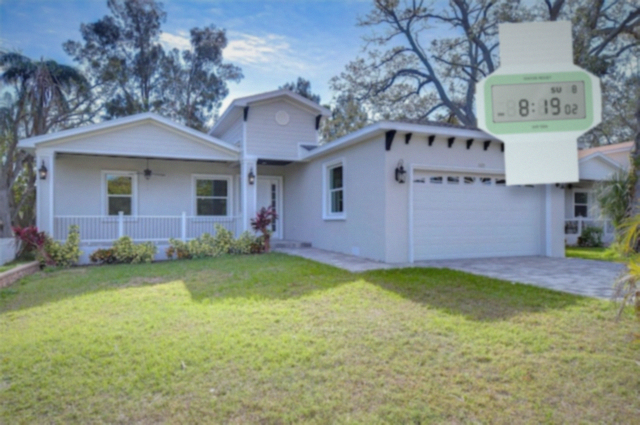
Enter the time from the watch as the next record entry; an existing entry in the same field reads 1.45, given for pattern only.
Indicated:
8.19
